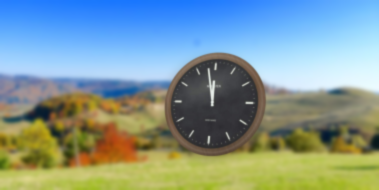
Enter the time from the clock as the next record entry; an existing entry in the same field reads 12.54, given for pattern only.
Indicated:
11.58
